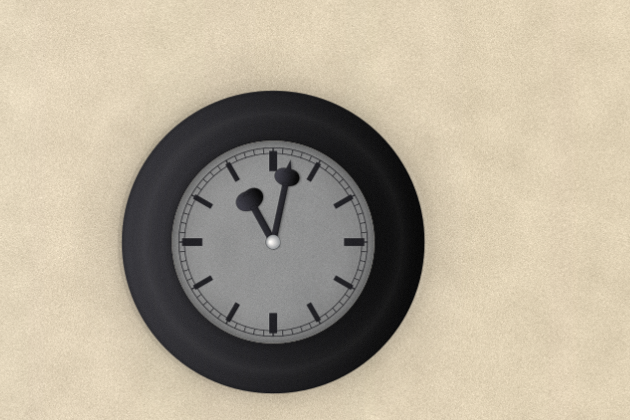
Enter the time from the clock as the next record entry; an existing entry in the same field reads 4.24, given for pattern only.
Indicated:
11.02
